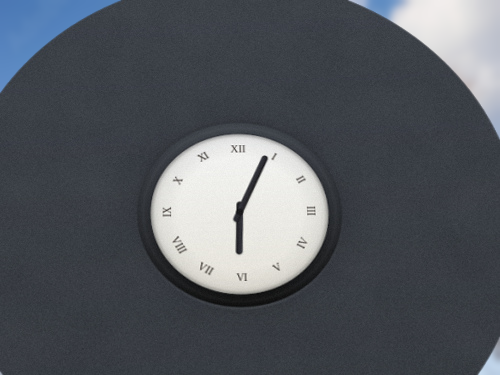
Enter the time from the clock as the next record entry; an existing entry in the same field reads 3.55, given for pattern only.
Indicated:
6.04
